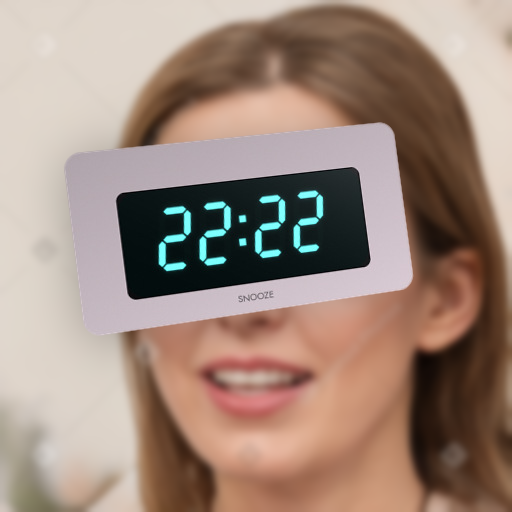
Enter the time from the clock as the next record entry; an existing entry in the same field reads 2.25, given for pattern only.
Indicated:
22.22
